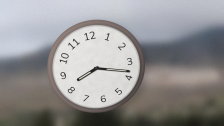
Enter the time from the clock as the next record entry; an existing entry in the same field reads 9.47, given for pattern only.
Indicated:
8.18
